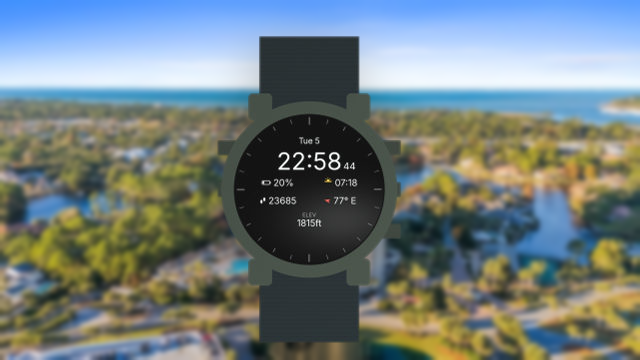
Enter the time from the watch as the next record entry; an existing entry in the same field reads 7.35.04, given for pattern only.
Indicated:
22.58.44
